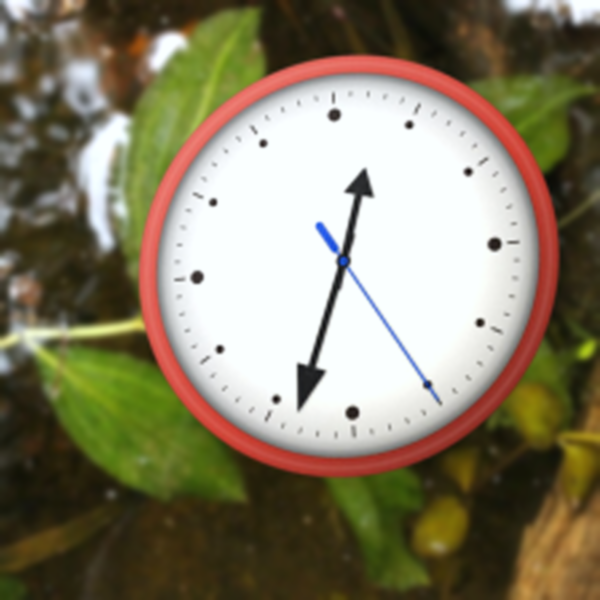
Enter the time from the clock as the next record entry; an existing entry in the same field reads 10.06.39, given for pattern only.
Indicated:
12.33.25
